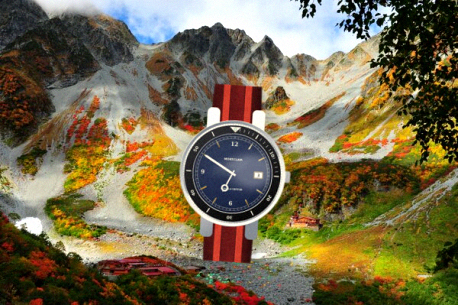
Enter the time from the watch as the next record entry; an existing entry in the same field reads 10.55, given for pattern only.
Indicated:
6.50
